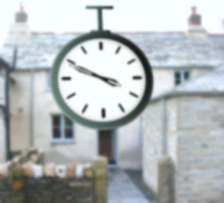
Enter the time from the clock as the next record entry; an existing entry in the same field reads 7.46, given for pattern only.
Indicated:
3.49
